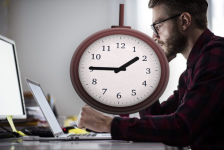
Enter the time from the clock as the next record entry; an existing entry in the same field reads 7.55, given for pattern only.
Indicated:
1.45
